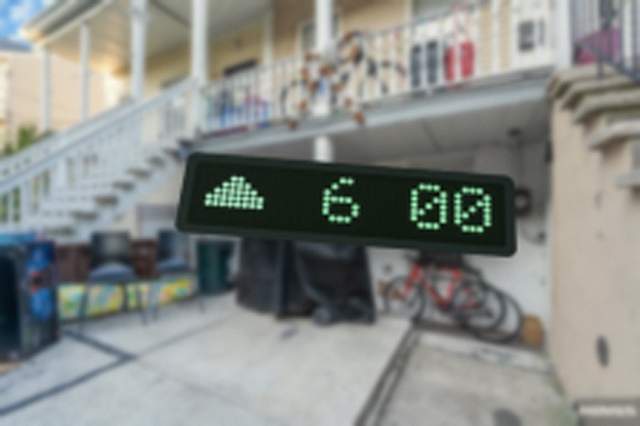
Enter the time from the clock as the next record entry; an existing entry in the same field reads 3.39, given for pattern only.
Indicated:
6.00
